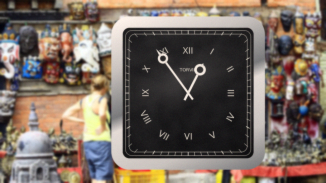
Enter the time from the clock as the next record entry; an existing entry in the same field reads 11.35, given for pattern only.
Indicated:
12.54
